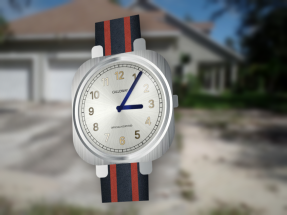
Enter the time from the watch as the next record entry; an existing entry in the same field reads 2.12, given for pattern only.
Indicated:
3.06
